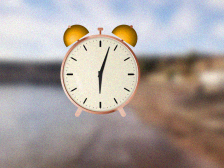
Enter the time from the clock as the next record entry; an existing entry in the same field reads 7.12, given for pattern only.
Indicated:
6.03
